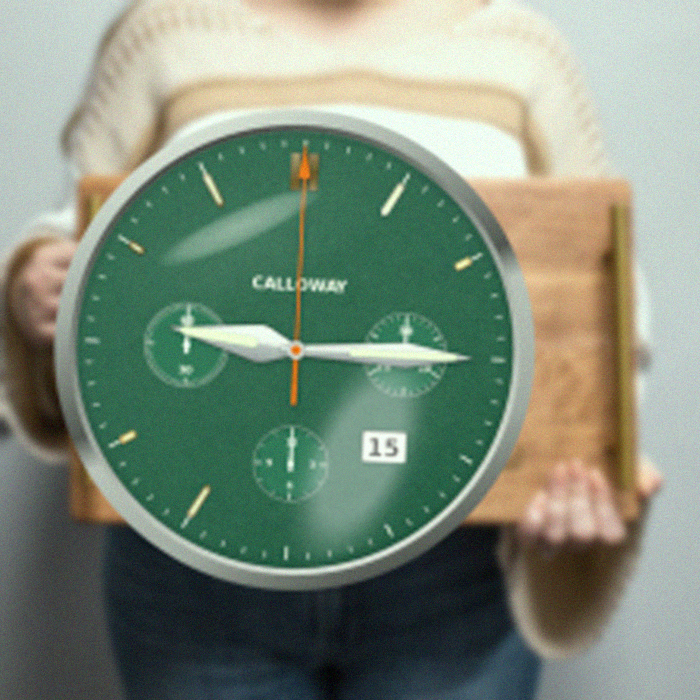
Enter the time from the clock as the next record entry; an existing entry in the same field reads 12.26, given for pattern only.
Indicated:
9.15
